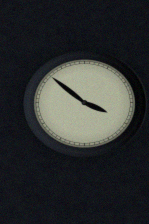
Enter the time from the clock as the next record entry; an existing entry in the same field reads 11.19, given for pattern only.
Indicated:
3.52
